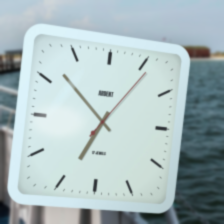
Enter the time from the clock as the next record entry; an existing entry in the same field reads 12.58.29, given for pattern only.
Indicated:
6.52.06
